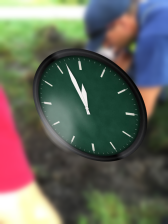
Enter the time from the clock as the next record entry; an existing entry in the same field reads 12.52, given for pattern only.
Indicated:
11.57
